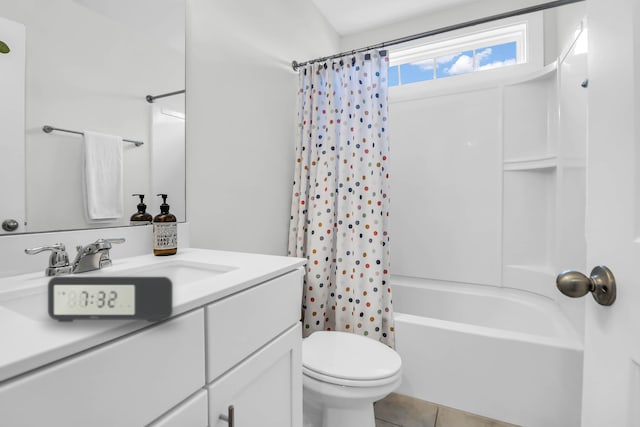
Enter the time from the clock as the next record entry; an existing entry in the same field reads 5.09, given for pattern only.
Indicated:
7.32
